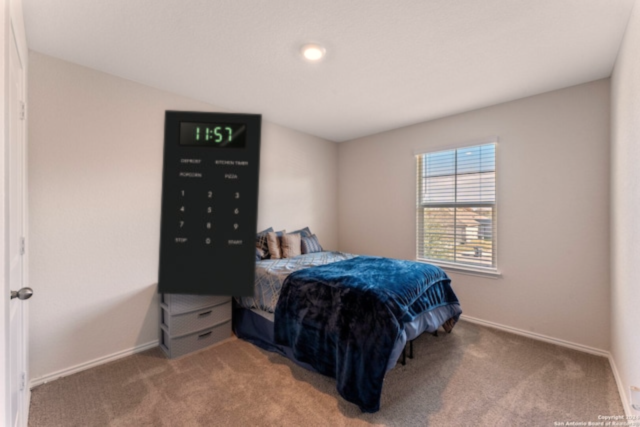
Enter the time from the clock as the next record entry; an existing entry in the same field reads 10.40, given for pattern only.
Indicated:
11.57
